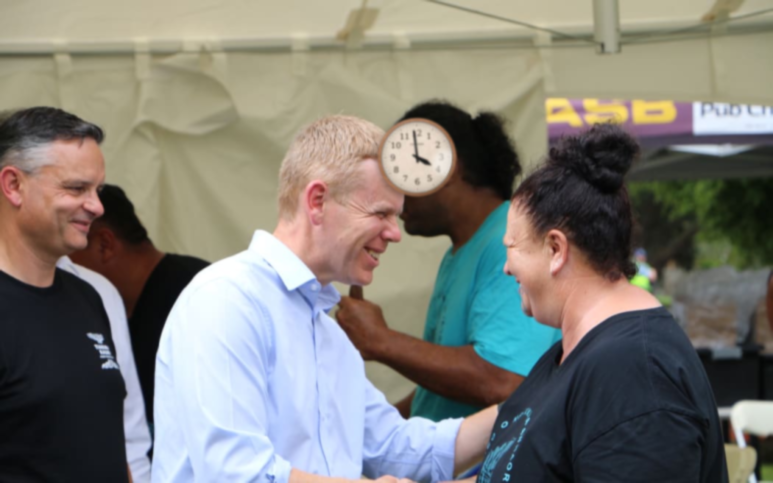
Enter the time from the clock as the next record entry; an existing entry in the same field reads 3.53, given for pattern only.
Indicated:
3.59
